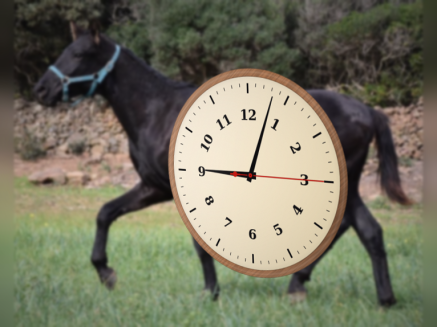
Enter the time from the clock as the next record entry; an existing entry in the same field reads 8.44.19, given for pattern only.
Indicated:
9.03.15
